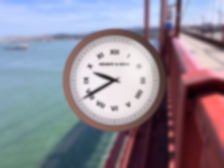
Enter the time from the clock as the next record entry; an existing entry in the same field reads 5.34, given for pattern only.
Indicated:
9.40
